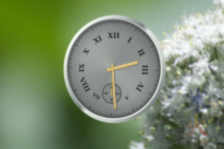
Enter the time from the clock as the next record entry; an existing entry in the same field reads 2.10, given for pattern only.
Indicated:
2.29
